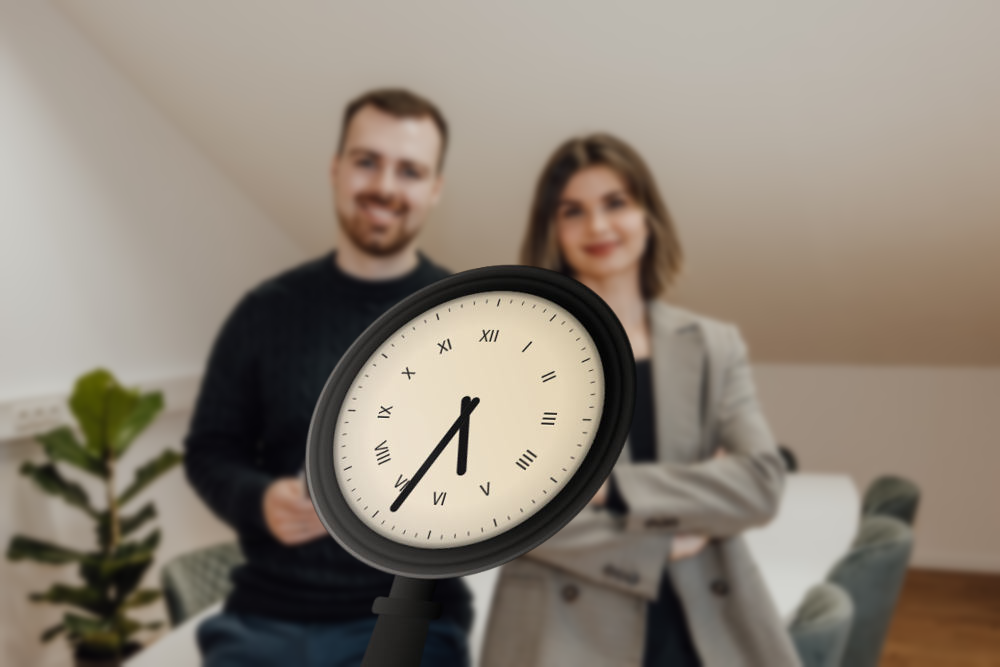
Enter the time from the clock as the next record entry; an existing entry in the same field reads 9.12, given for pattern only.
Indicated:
5.34
